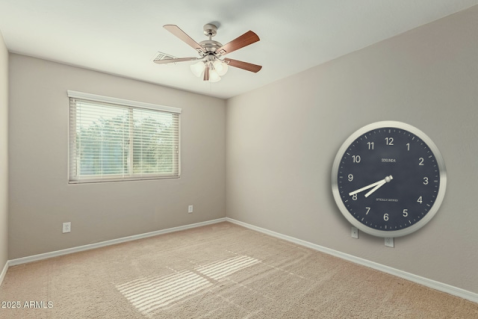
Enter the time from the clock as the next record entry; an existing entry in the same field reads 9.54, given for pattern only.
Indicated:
7.41
